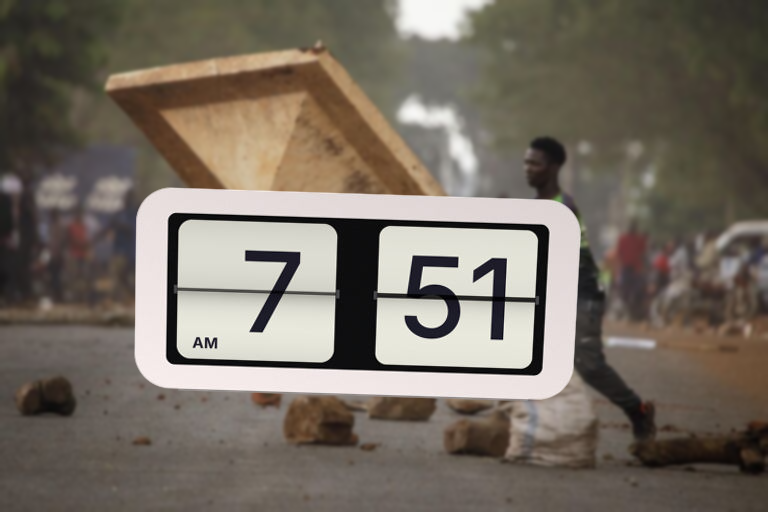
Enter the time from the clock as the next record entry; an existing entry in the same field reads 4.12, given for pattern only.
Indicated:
7.51
